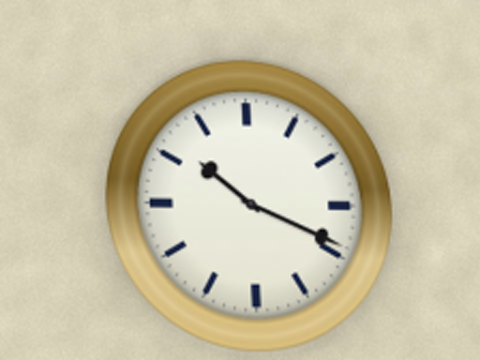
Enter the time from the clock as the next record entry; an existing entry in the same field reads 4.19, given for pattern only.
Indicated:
10.19
